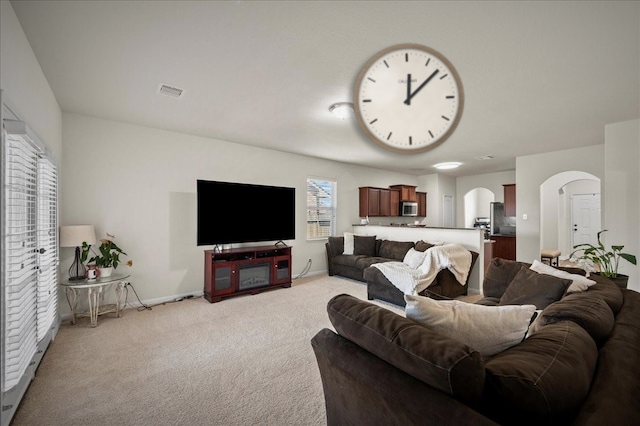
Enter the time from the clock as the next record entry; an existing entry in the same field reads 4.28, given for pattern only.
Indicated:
12.08
